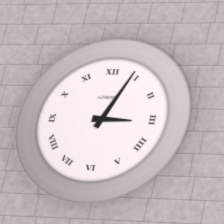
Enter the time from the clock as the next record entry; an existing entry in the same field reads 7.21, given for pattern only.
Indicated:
3.04
